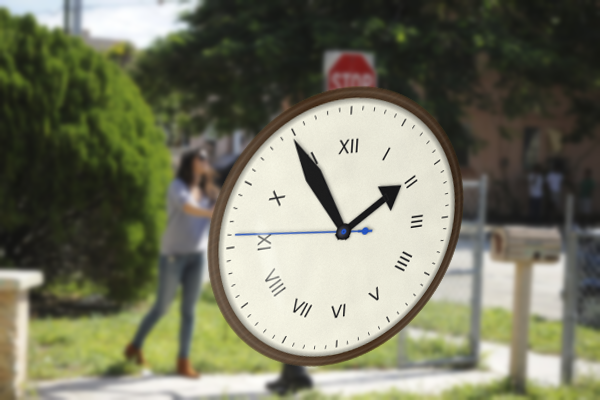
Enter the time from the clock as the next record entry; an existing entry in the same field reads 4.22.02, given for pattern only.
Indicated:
1.54.46
